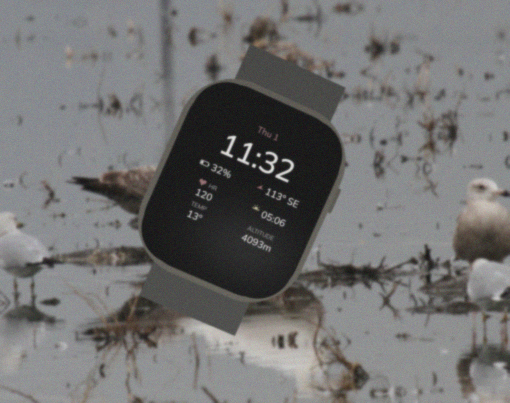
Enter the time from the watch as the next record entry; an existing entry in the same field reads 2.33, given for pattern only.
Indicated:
11.32
